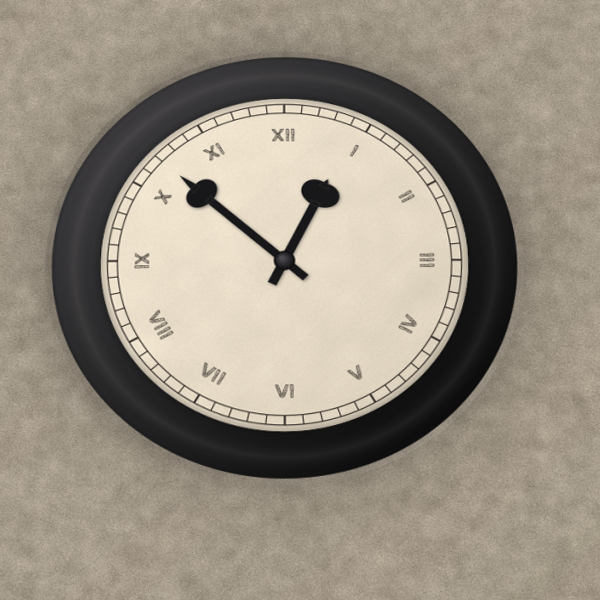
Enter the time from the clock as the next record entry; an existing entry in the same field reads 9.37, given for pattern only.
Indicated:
12.52
